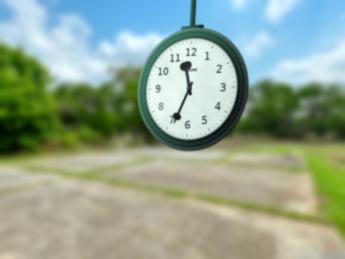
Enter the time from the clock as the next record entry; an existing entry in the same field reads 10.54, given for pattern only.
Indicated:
11.34
